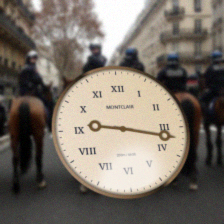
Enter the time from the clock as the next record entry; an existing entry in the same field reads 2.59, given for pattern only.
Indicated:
9.17
